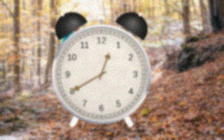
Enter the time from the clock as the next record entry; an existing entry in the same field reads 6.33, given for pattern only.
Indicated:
12.40
